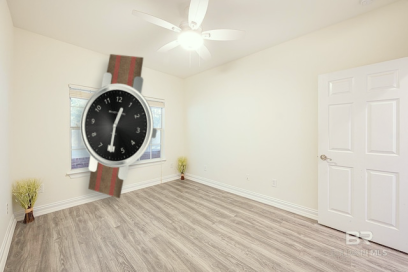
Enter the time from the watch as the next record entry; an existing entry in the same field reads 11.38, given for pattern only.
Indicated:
12.30
